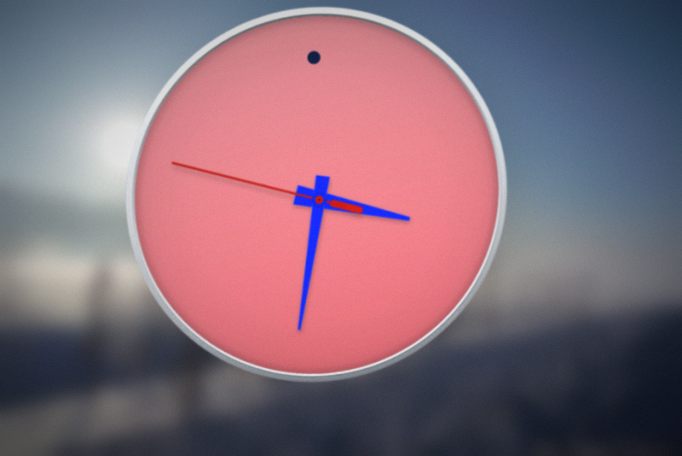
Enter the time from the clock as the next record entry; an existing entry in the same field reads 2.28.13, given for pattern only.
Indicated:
3.31.48
